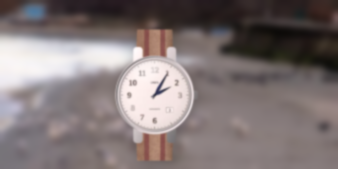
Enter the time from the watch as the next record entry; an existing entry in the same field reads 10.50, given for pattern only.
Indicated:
2.05
